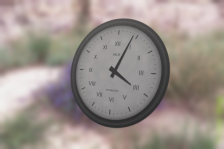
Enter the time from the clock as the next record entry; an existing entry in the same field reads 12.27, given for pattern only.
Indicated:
4.04
